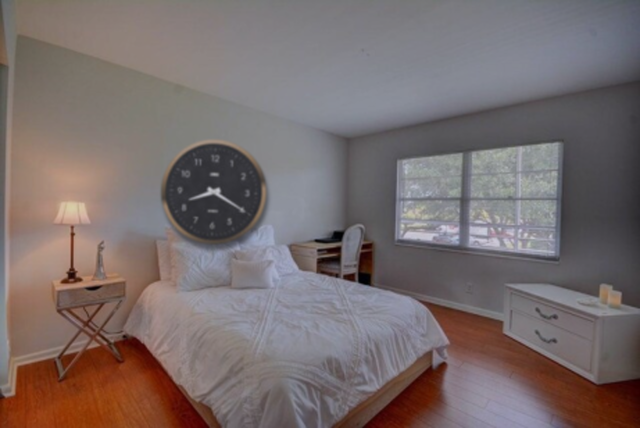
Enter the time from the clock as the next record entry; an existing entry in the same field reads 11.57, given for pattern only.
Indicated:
8.20
